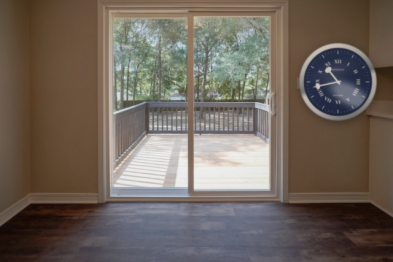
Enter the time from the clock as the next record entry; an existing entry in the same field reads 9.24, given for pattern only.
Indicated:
10.43
